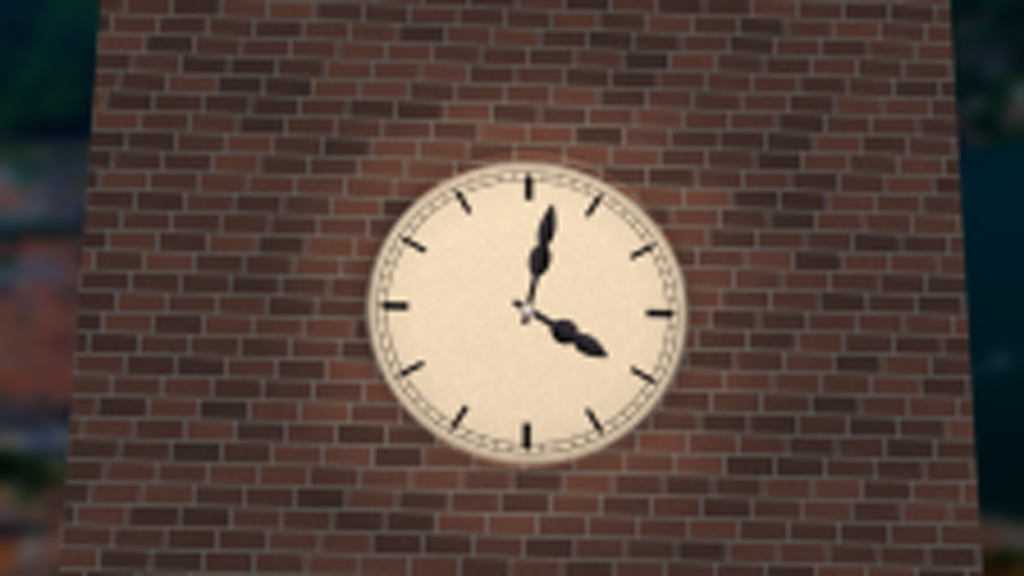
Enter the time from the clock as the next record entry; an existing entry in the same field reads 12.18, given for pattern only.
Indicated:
4.02
